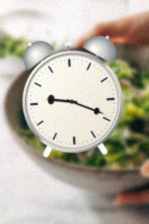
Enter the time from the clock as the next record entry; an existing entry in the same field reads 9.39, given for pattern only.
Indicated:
9.19
